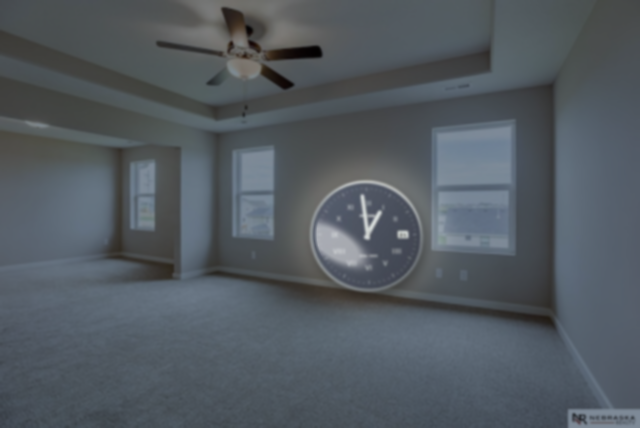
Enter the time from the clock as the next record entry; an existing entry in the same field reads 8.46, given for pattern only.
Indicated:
12.59
